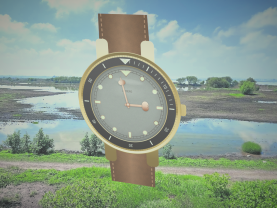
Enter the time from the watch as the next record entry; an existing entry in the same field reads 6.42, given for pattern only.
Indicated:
2.58
